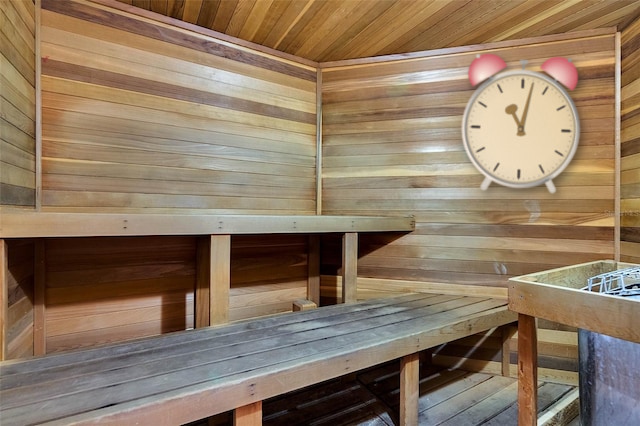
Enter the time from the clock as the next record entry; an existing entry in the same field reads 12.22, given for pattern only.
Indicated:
11.02
